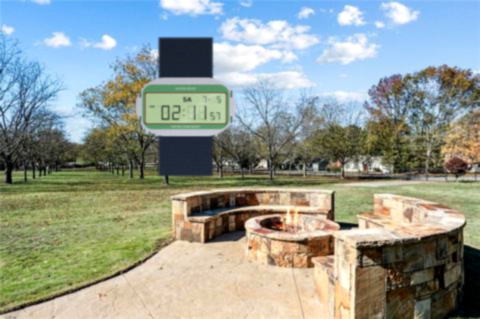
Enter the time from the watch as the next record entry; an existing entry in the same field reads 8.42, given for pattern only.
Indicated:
2.11
